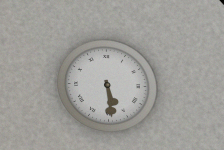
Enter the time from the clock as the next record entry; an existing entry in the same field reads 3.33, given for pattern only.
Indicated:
5.29
